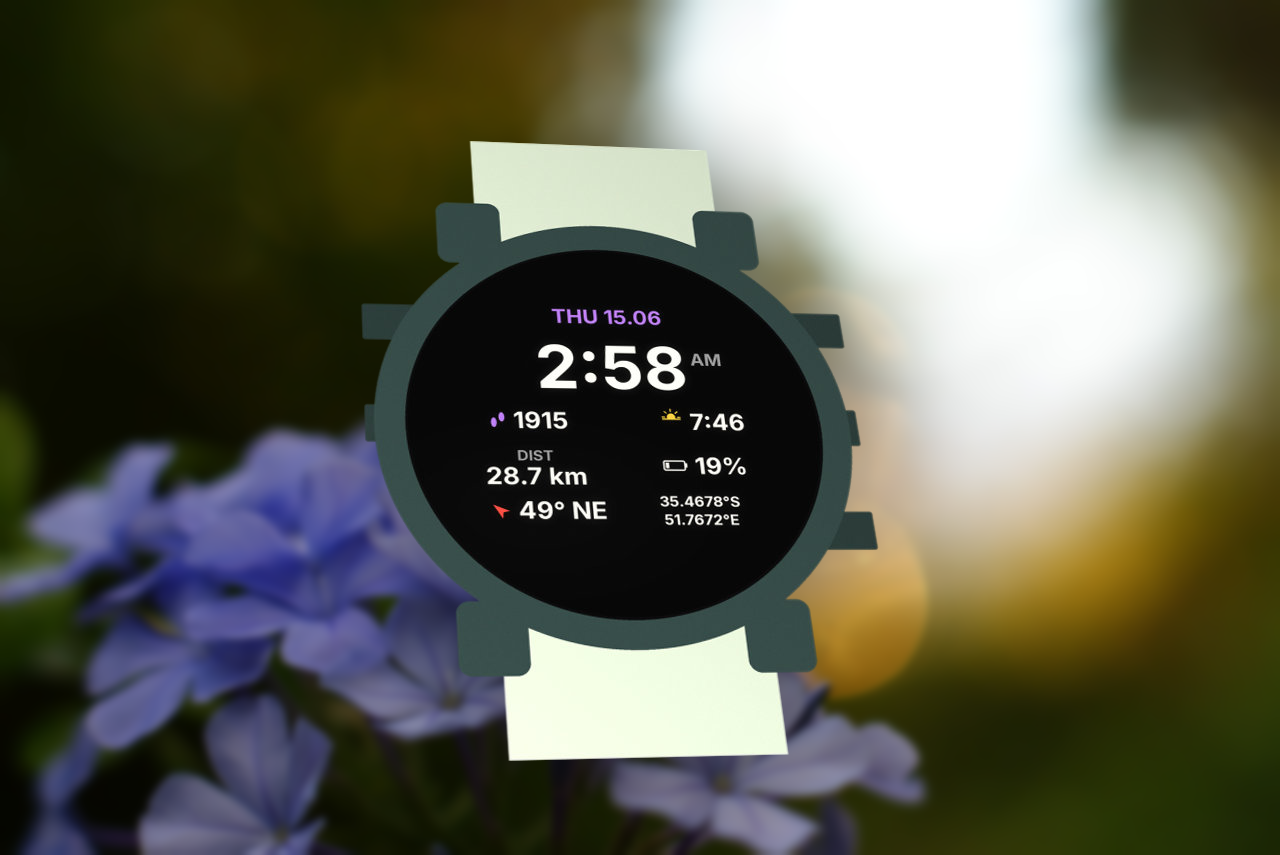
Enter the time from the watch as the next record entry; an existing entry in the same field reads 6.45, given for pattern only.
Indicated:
2.58
